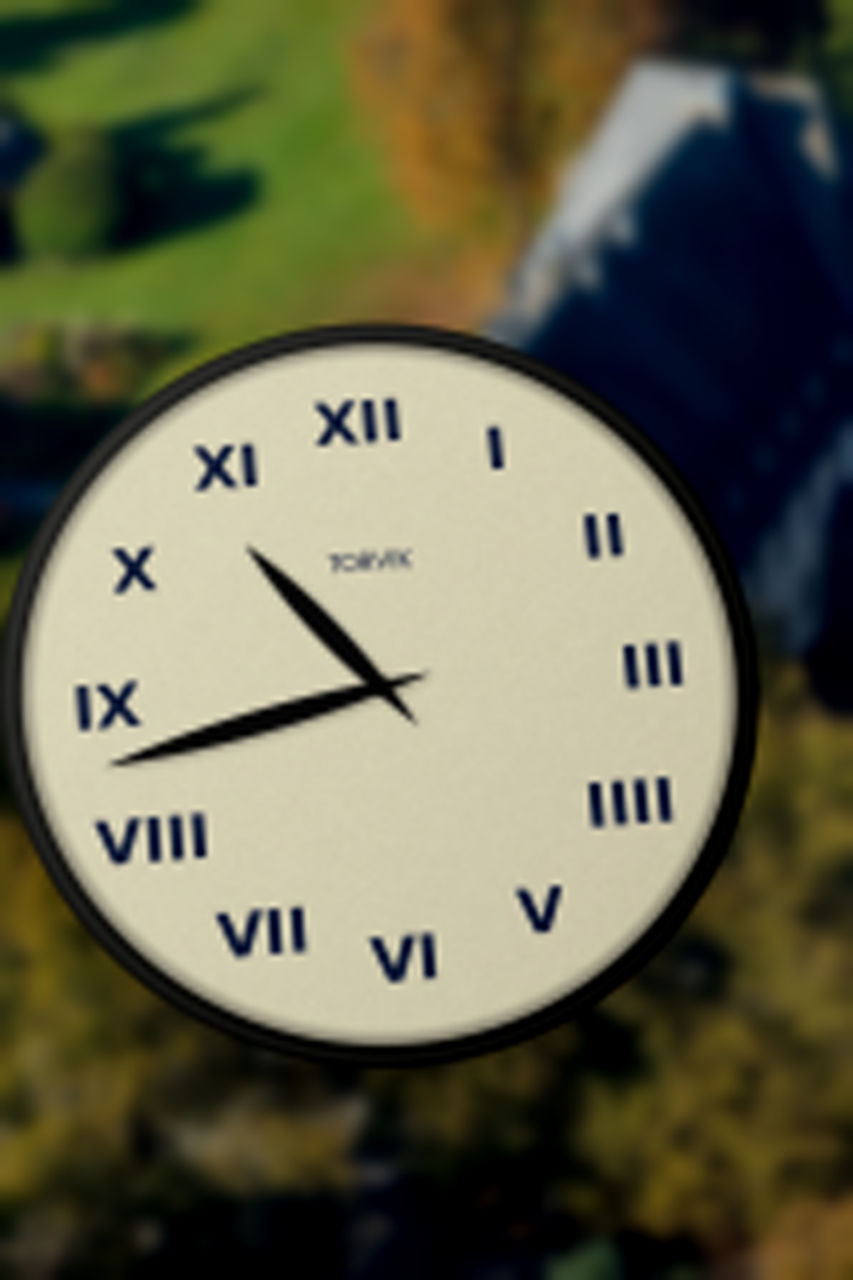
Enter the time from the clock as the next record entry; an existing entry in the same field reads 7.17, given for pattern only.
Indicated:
10.43
